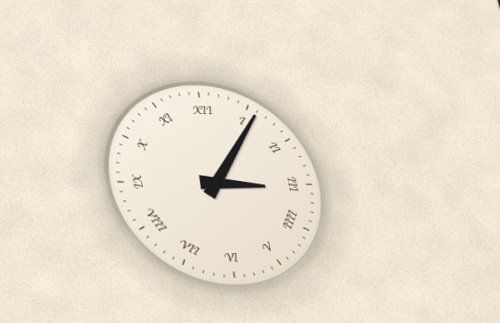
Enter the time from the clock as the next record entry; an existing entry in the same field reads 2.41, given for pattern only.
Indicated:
3.06
